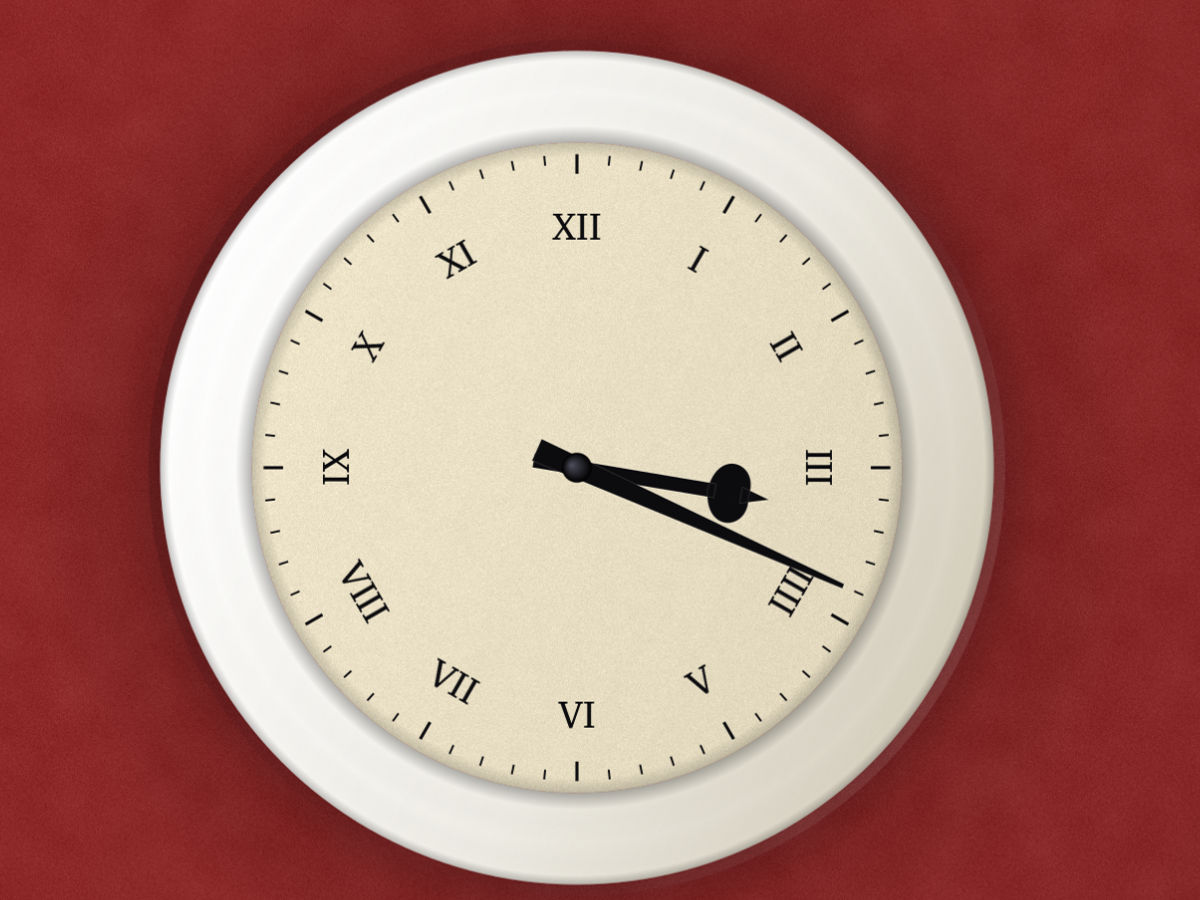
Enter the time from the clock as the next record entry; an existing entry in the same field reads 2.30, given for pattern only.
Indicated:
3.19
